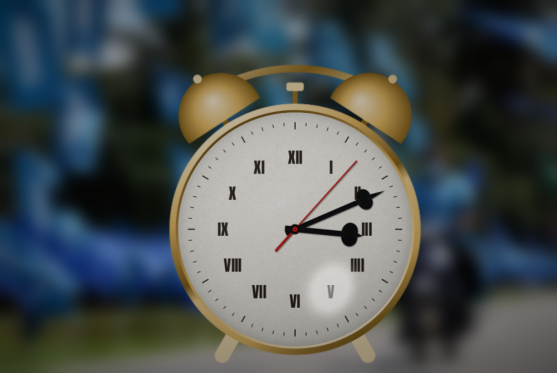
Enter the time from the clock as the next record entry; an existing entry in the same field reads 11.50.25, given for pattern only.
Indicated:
3.11.07
